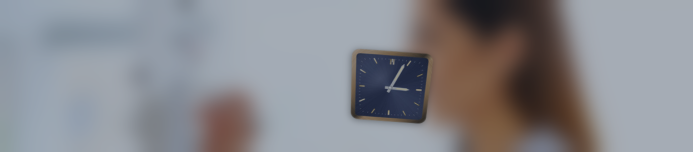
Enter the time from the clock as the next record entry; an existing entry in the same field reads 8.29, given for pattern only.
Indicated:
3.04
